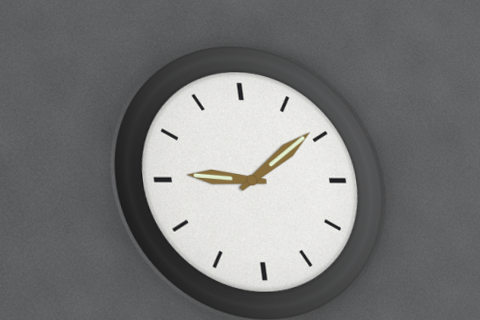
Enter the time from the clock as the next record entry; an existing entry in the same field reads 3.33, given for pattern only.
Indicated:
9.09
